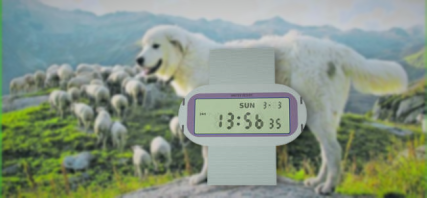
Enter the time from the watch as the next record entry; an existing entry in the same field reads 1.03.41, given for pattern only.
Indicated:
13.56.35
